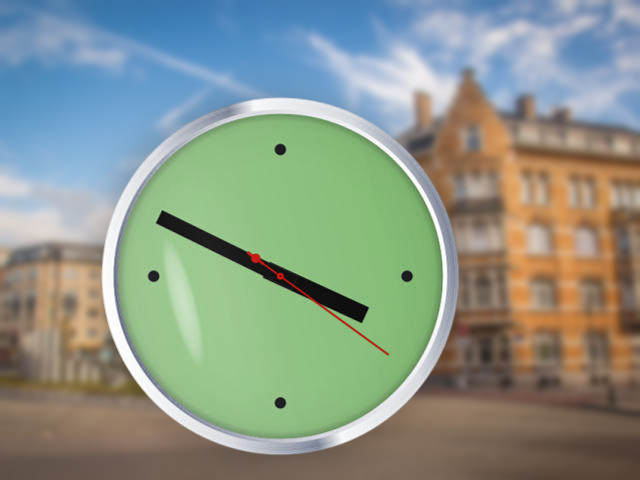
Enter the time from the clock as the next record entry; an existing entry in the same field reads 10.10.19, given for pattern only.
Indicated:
3.49.21
